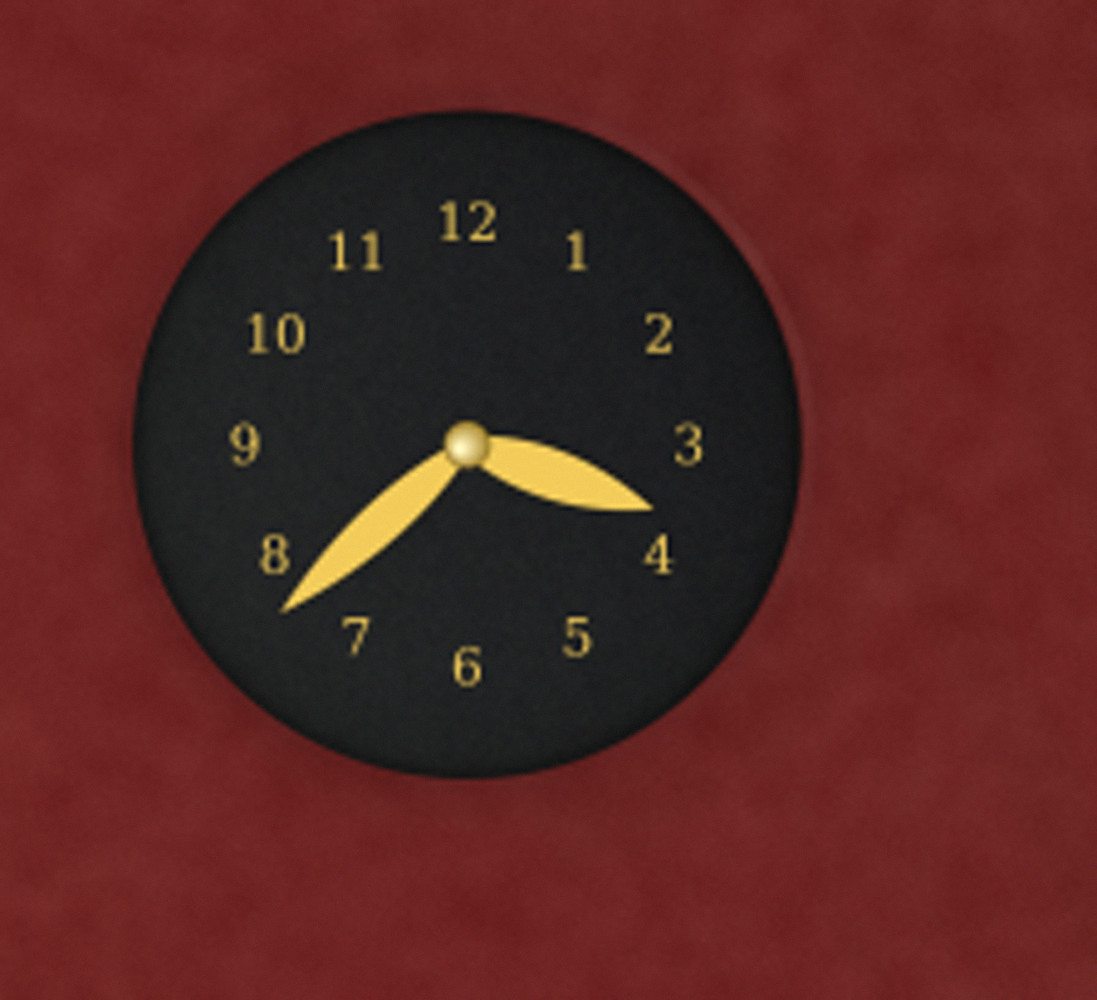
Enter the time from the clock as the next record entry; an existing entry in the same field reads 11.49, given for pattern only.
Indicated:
3.38
